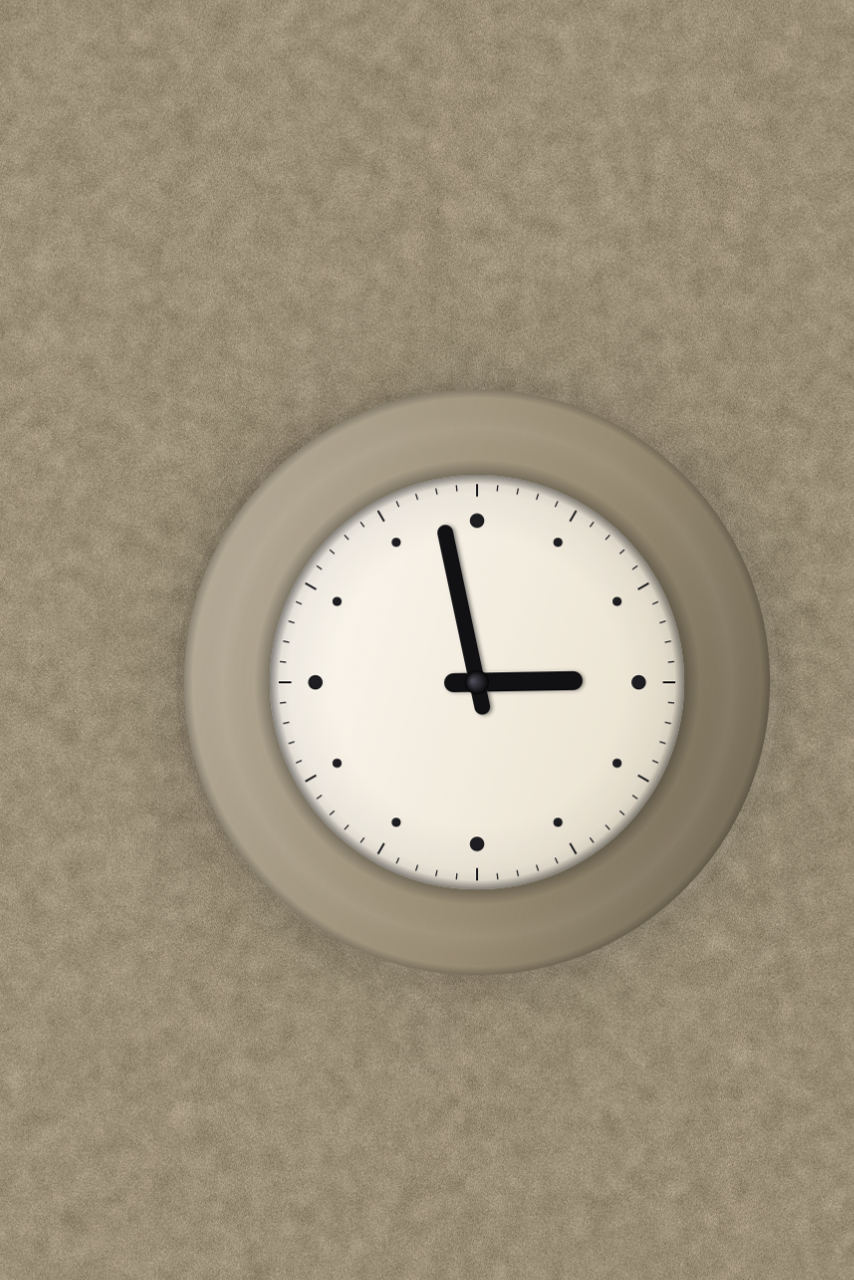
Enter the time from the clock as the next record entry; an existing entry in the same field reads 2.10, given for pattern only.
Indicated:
2.58
